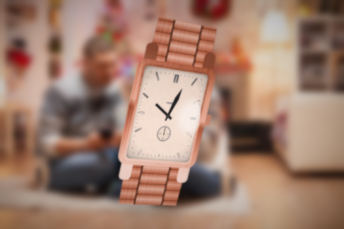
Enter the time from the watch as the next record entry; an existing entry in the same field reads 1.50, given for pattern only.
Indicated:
10.03
